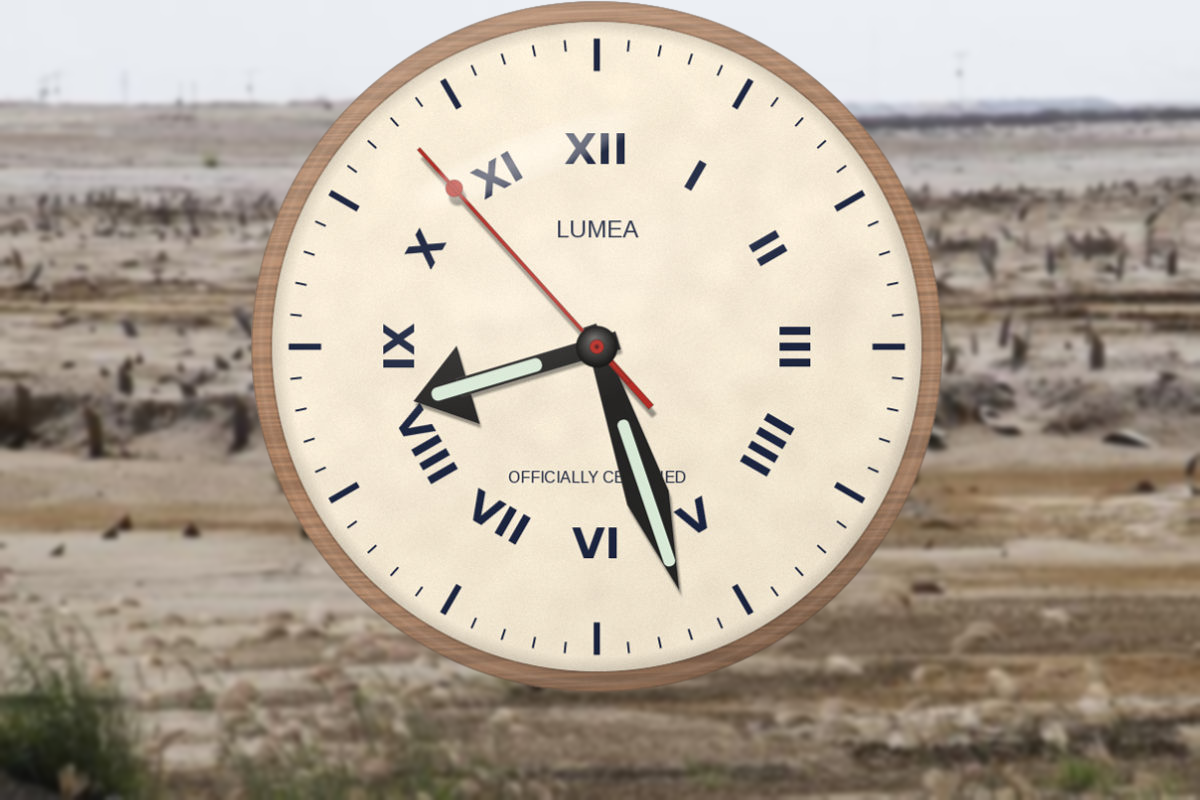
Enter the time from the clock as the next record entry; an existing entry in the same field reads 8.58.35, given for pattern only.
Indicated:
8.26.53
